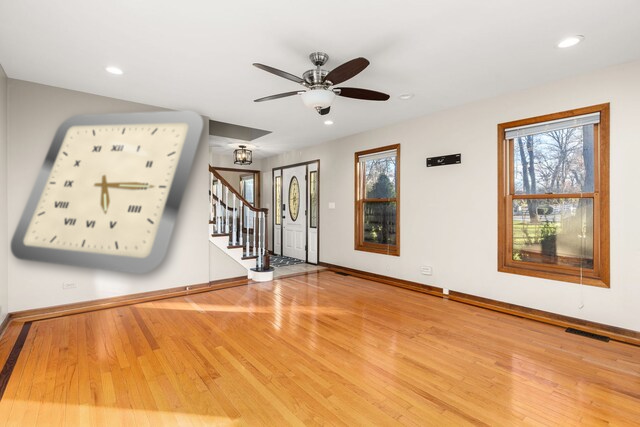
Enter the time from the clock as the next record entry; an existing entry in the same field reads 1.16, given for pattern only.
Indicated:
5.15
